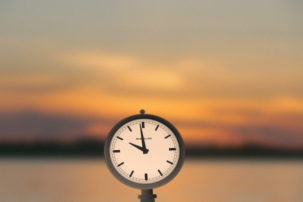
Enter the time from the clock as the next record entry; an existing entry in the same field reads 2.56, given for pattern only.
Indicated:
9.59
